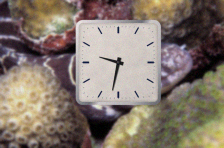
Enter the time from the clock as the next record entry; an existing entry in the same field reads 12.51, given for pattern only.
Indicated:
9.32
